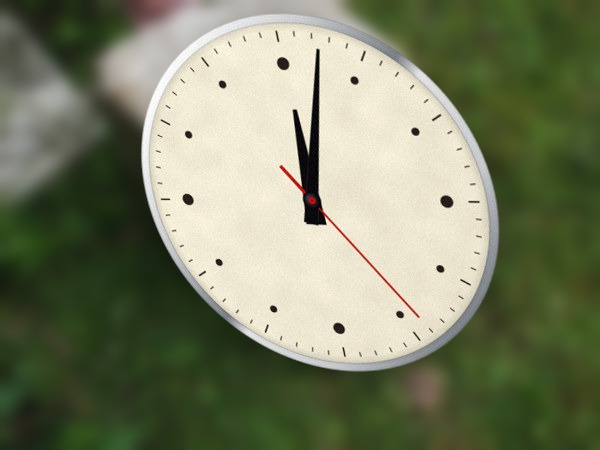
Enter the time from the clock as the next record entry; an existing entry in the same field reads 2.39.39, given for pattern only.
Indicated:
12.02.24
